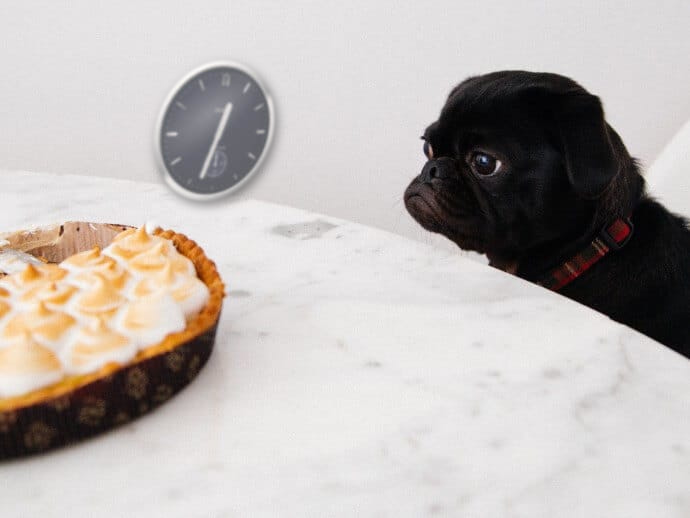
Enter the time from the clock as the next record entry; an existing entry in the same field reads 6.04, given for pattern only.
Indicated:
12.33
